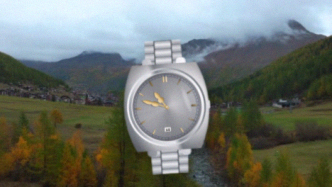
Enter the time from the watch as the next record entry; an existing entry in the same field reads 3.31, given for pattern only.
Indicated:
10.48
